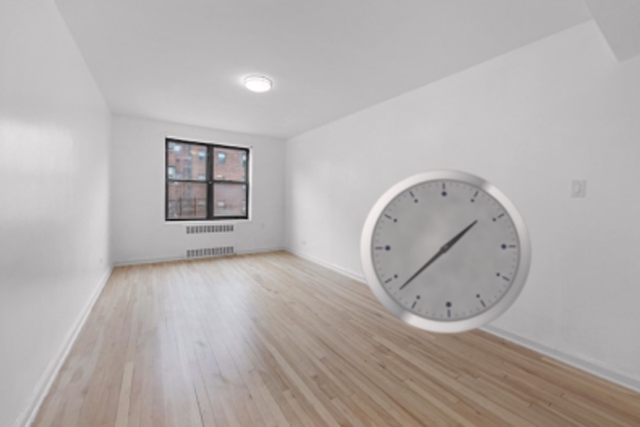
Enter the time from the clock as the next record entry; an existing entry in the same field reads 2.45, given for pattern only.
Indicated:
1.38
